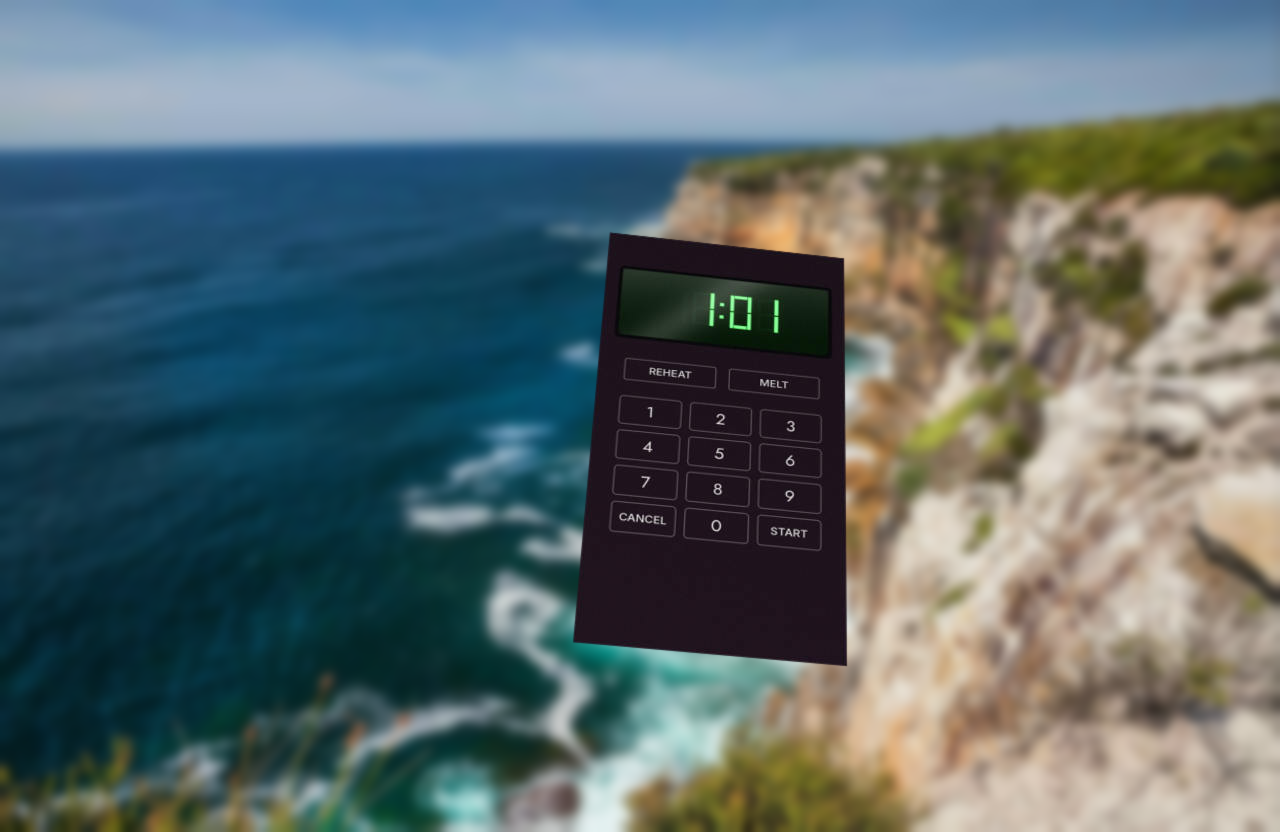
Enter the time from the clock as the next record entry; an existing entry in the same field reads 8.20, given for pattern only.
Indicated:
1.01
